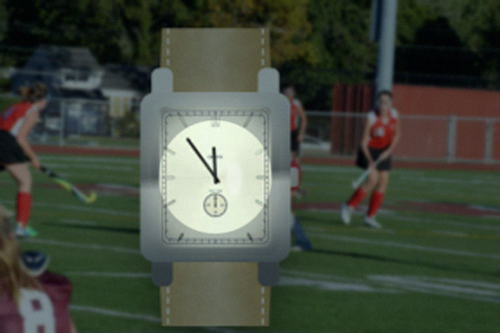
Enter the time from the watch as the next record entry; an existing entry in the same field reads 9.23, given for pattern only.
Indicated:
11.54
